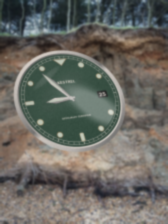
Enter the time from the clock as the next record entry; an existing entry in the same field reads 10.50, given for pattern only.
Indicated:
8.54
